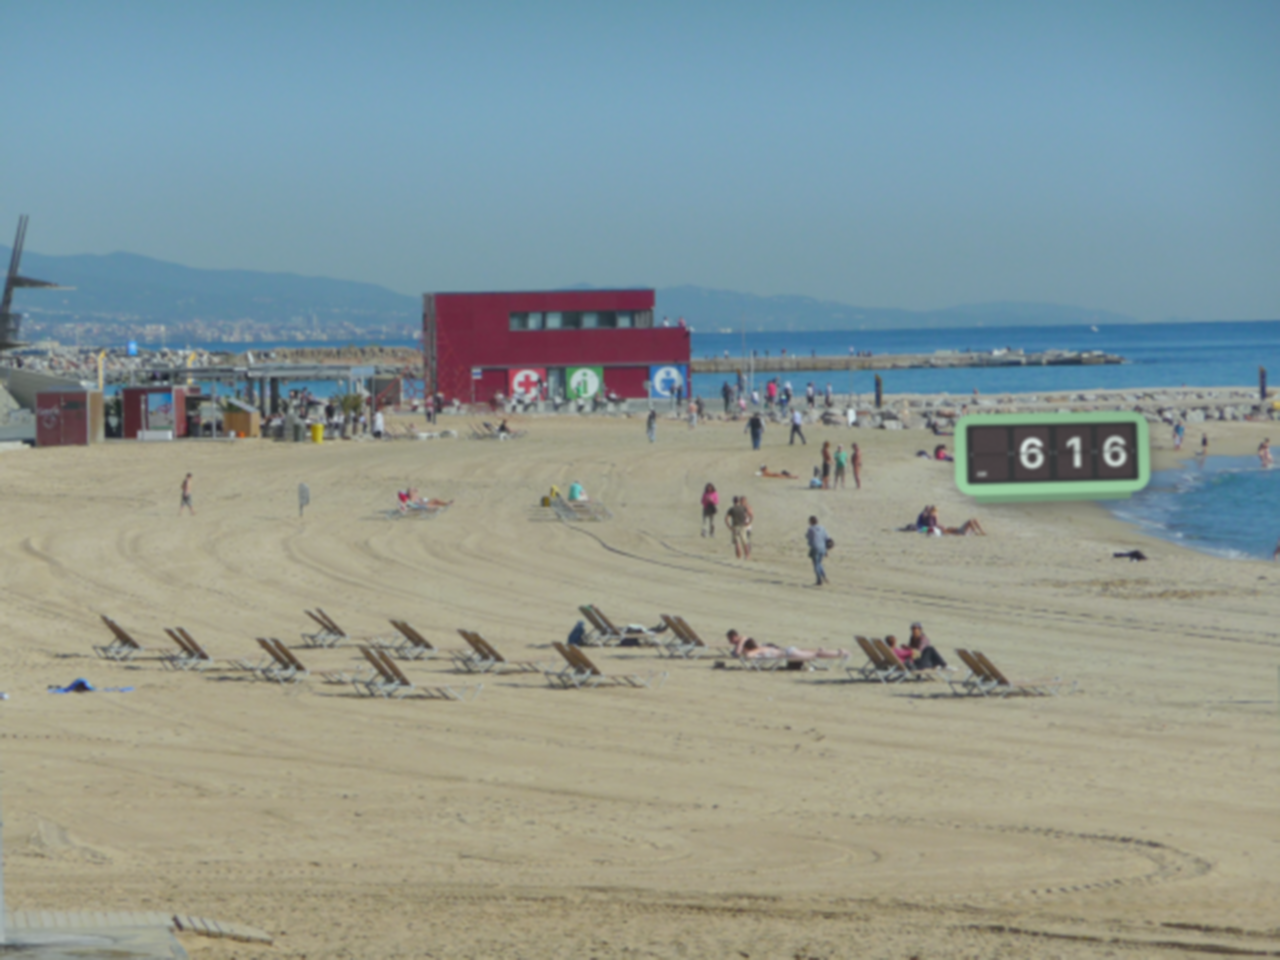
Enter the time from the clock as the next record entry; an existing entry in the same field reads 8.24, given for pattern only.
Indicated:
6.16
